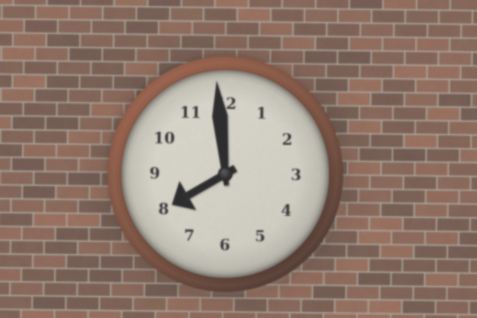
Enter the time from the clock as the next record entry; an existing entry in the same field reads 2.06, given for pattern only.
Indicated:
7.59
